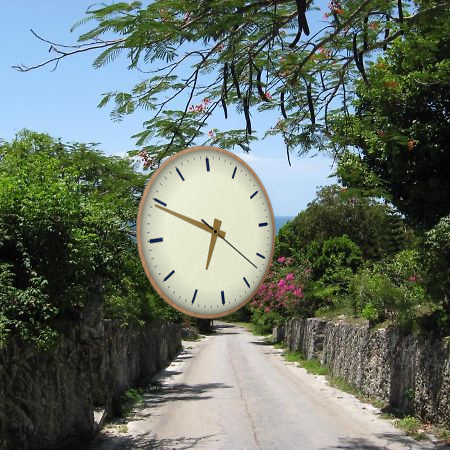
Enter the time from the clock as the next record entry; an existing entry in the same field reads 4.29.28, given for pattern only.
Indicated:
6.49.22
